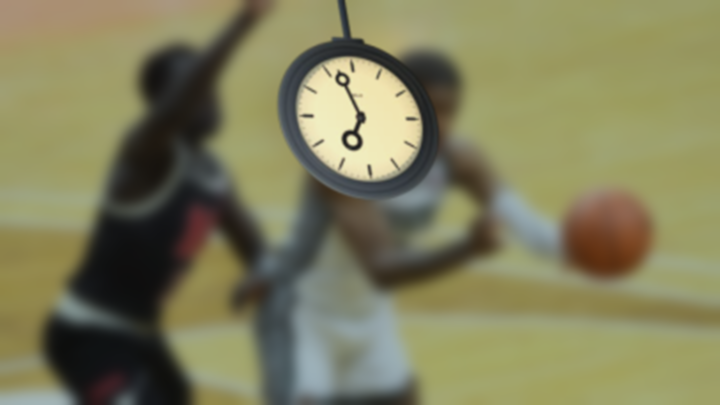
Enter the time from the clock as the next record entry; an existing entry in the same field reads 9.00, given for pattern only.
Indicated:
6.57
